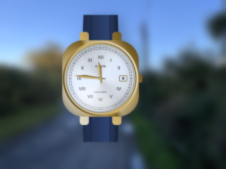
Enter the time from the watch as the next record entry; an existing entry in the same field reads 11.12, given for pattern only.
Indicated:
11.46
